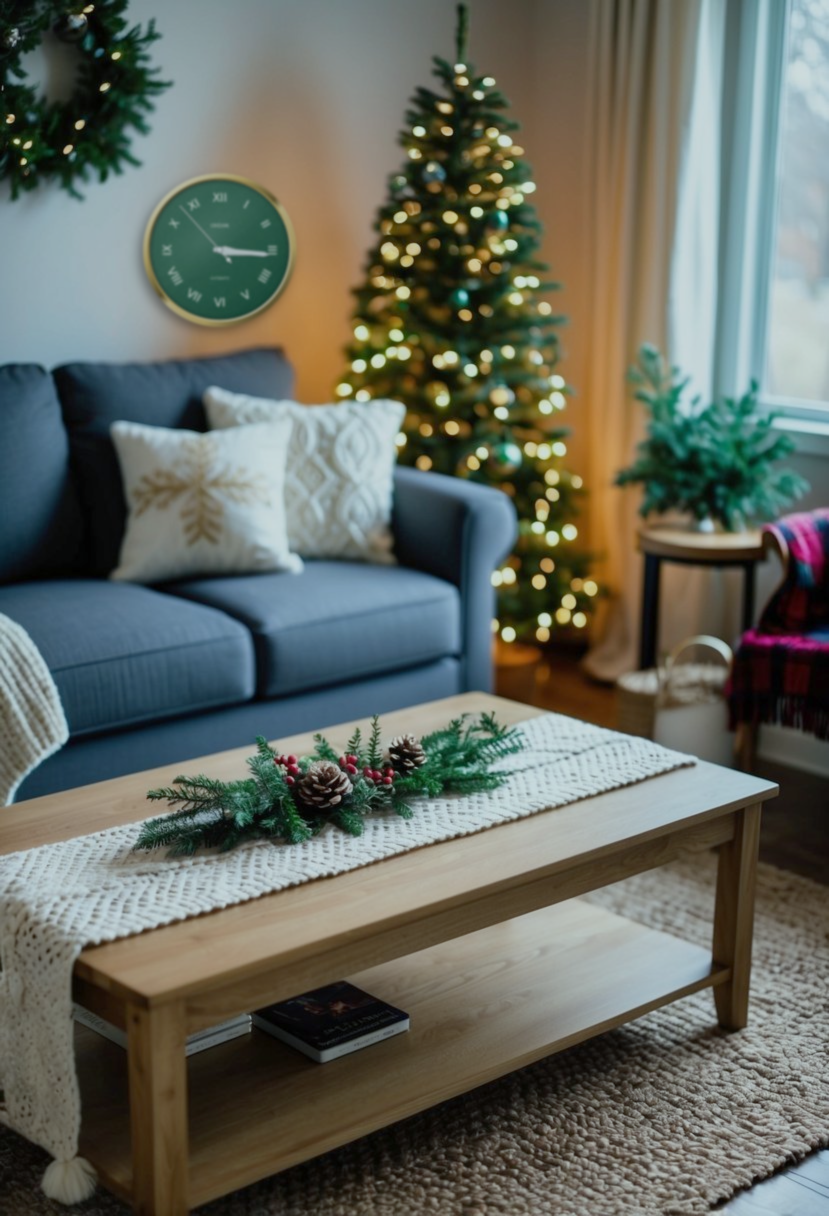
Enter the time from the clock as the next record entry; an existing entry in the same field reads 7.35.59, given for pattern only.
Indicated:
3.15.53
